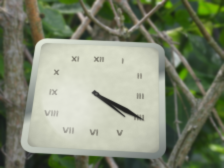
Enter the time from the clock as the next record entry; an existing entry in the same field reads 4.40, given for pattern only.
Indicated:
4.20
